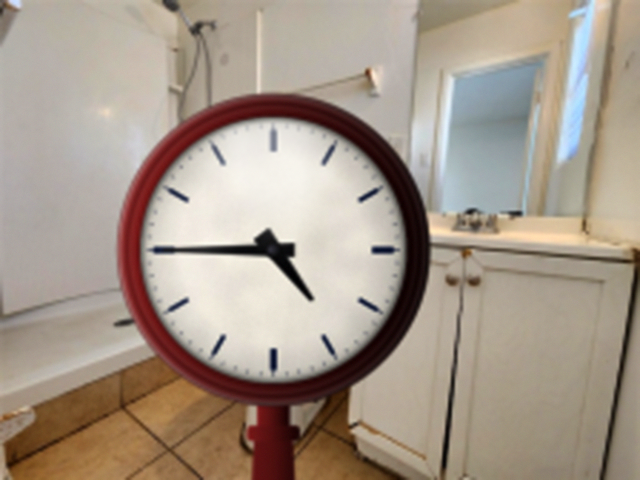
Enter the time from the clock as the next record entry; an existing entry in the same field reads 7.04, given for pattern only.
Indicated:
4.45
